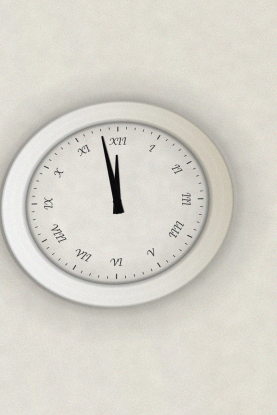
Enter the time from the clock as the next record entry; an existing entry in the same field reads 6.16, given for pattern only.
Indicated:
11.58
